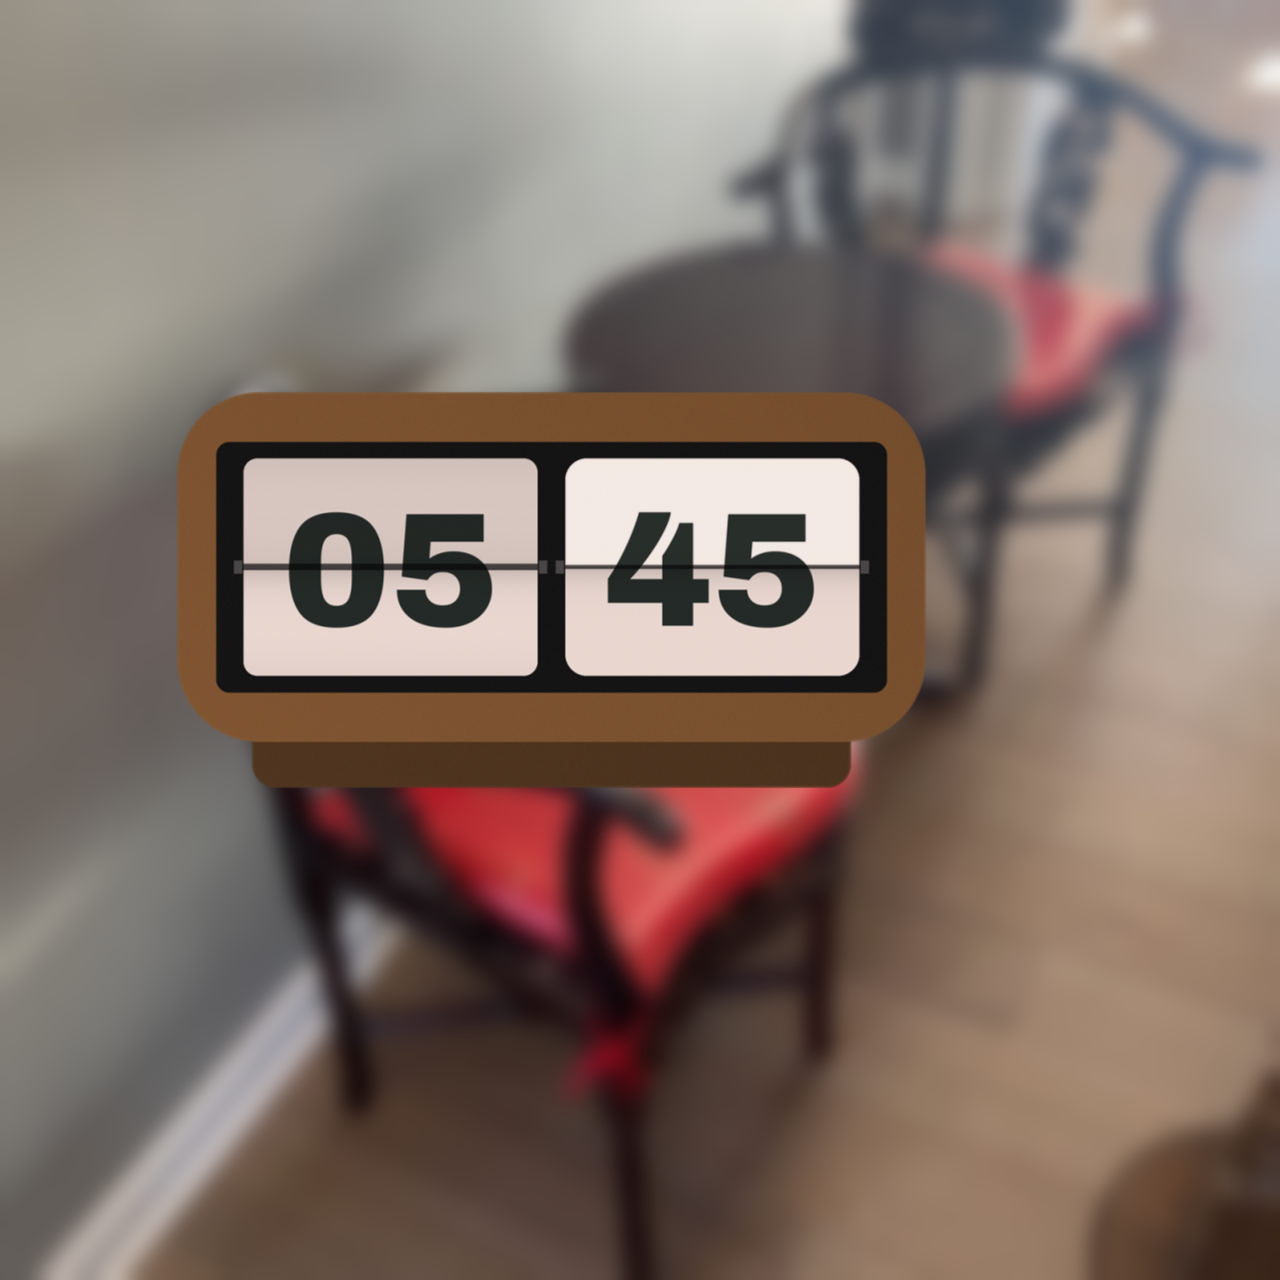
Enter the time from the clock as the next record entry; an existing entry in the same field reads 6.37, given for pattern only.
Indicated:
5.45
